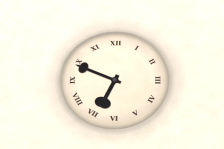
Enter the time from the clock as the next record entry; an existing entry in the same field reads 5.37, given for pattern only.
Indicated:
6.49
